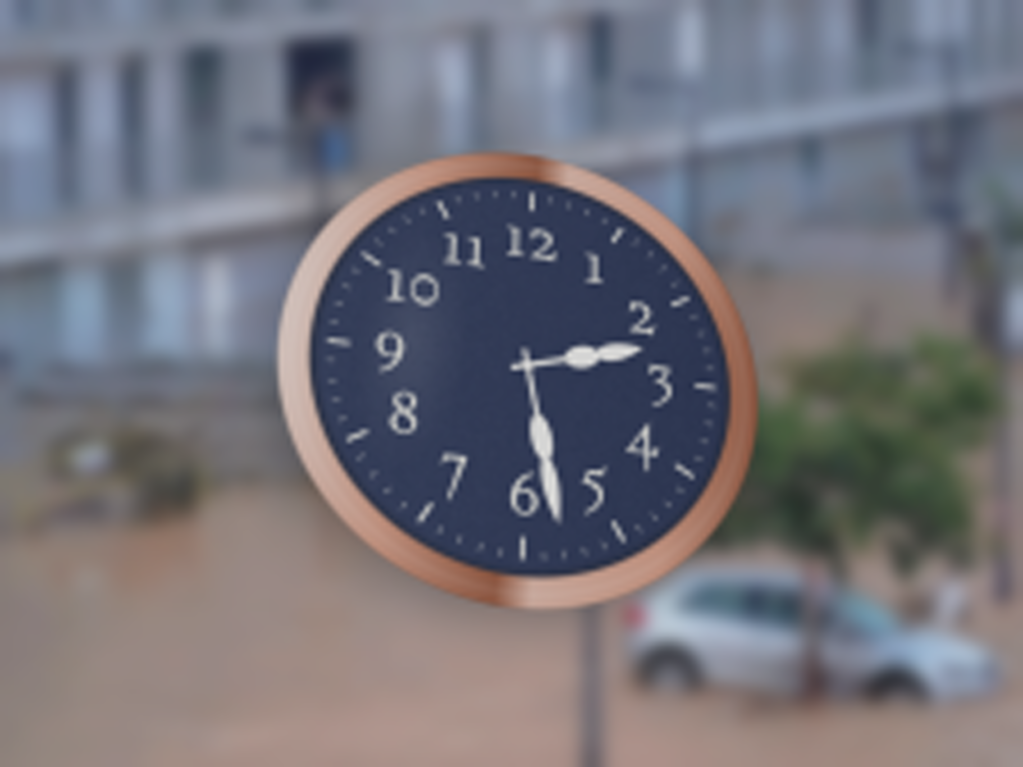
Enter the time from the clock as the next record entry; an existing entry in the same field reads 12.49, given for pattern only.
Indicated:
2.28
